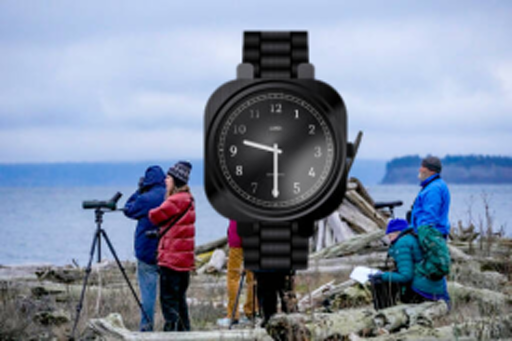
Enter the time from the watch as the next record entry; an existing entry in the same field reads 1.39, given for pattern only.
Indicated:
9.30
